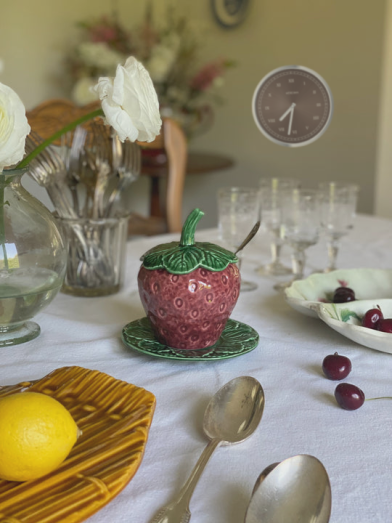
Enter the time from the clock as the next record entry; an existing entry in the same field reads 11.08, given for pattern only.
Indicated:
7.32
